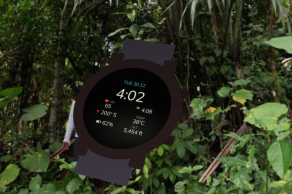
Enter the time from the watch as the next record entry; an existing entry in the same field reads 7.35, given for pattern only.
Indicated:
4.02
